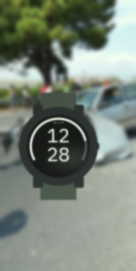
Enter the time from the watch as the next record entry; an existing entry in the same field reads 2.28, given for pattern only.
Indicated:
12.28
